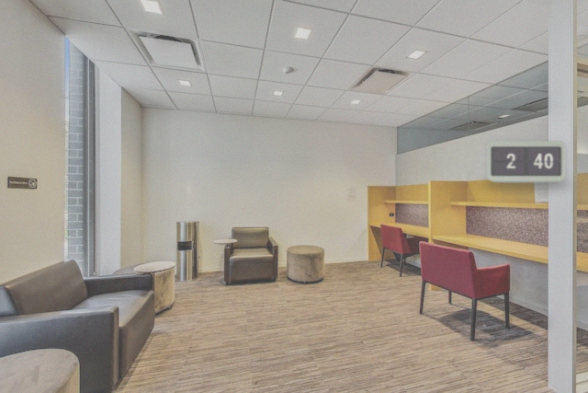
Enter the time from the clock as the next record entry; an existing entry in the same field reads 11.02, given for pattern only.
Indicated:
2.40
